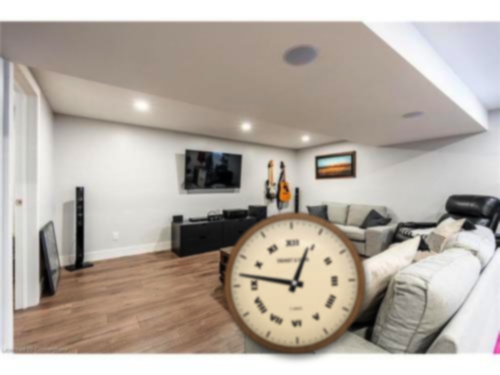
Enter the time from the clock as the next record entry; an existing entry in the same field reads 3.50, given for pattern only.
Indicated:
12.47
